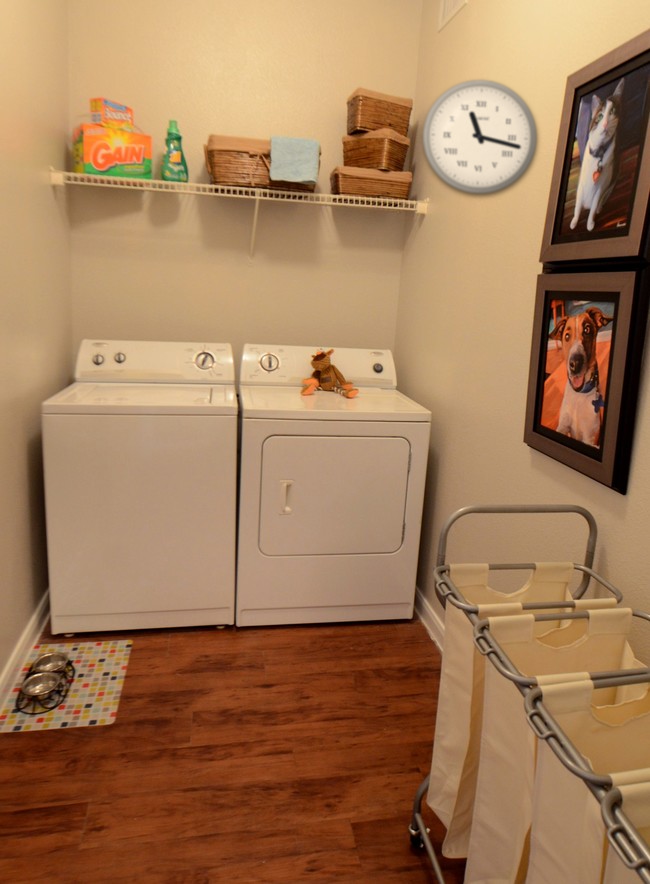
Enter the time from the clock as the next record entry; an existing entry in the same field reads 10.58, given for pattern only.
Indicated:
11.17
